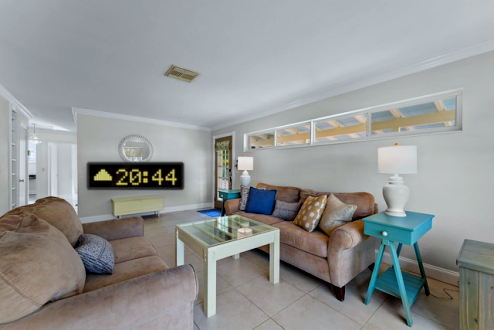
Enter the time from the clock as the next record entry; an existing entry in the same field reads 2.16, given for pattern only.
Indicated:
20.44
